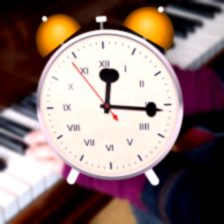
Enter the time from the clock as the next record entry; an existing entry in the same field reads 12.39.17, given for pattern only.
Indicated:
12.15.54
